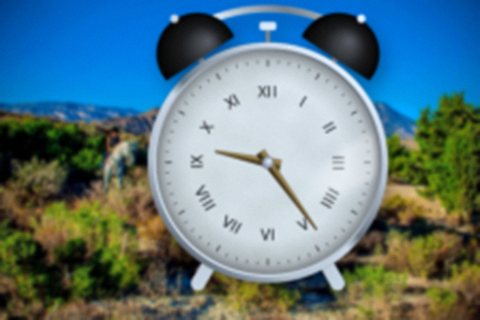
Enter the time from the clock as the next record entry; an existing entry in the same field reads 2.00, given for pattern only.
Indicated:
9.24
